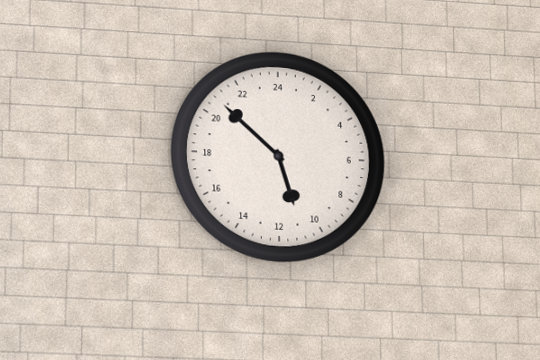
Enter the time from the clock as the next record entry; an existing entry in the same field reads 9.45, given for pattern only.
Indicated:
10.52
